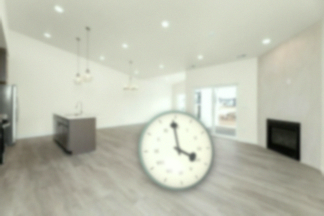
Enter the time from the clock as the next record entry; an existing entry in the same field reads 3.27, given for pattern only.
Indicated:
3.59
